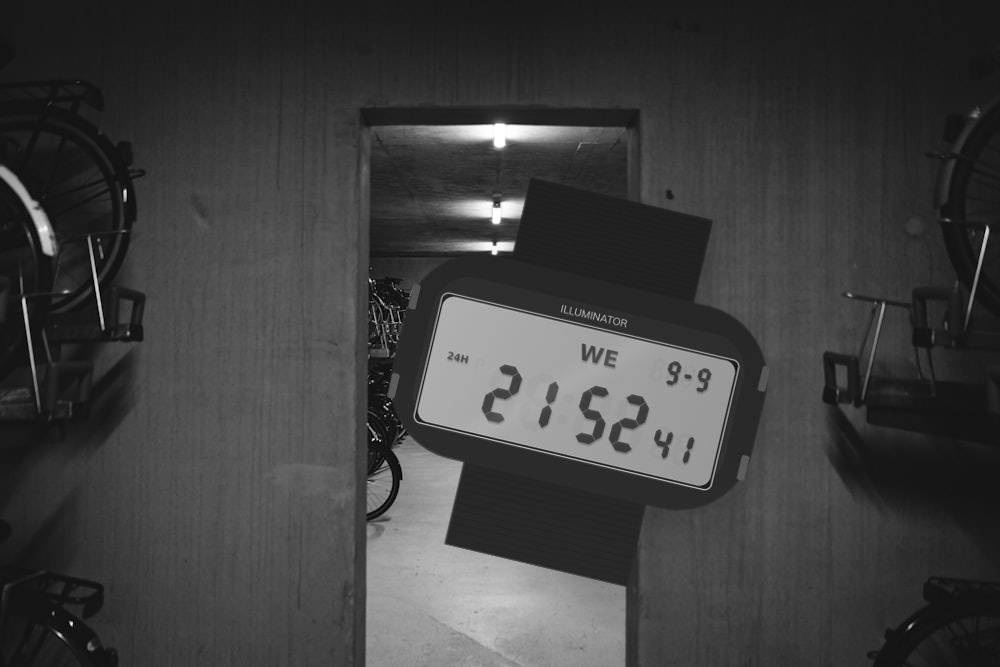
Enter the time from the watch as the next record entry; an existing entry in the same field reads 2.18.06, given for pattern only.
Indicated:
21.52.41
